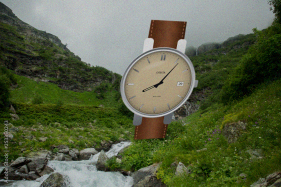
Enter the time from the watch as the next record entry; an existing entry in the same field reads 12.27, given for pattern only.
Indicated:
8.06
